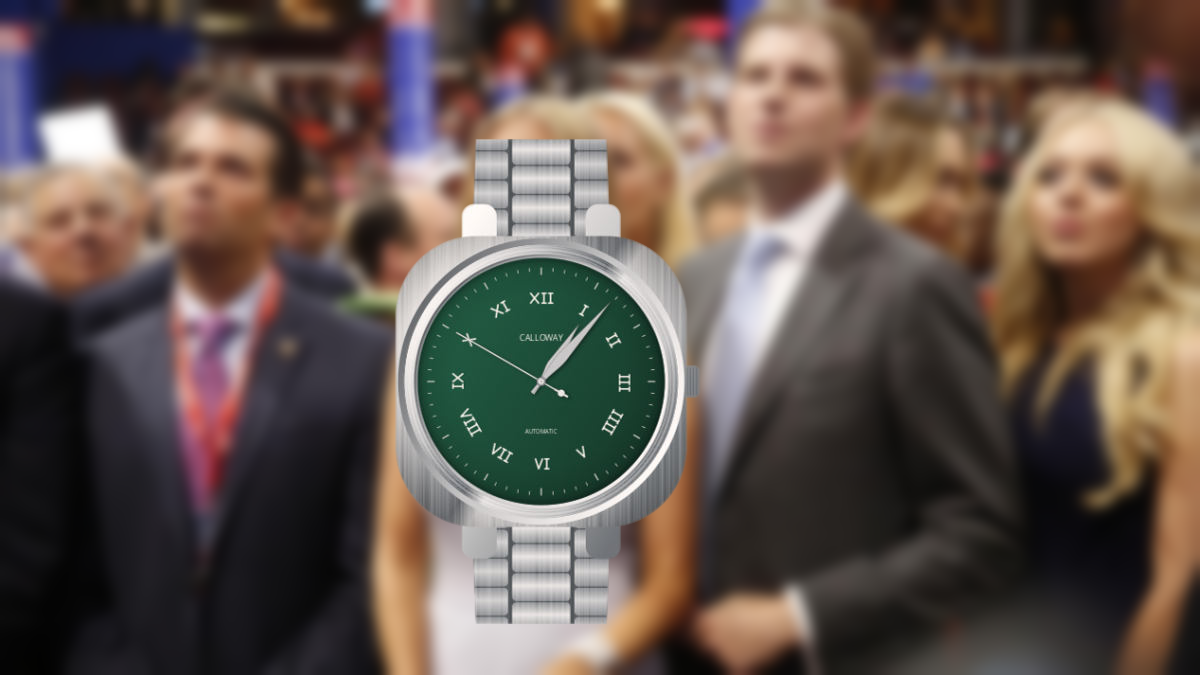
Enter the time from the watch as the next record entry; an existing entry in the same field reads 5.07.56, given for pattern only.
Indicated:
1.06.50
